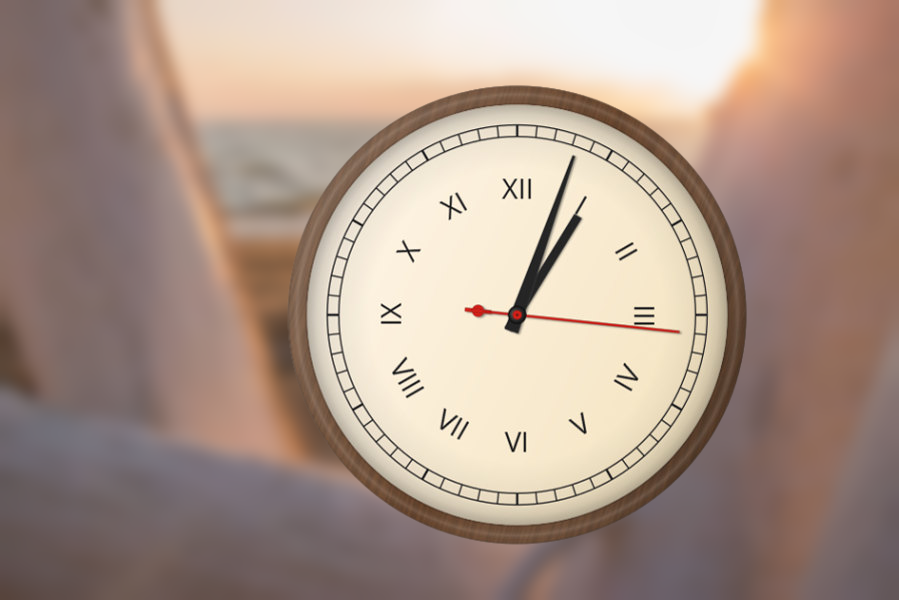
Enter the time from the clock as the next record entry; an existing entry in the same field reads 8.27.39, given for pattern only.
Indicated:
1.03.16
